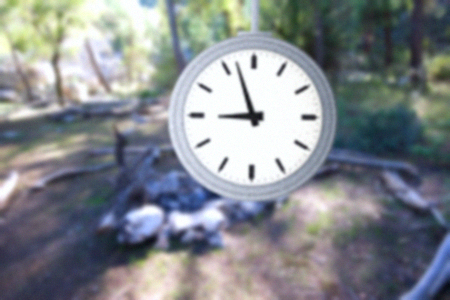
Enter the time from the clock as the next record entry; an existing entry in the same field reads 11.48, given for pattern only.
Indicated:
8.57
